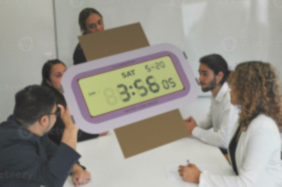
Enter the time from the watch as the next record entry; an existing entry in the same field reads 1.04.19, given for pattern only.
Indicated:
3.56.05
